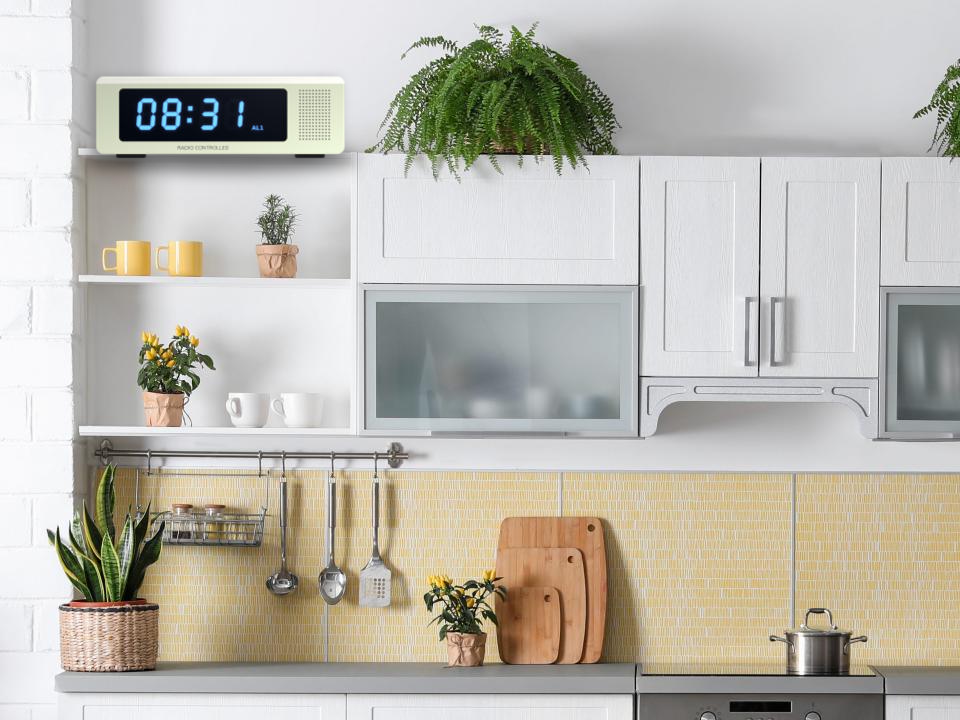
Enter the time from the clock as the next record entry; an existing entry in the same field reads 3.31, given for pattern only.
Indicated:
8.31
